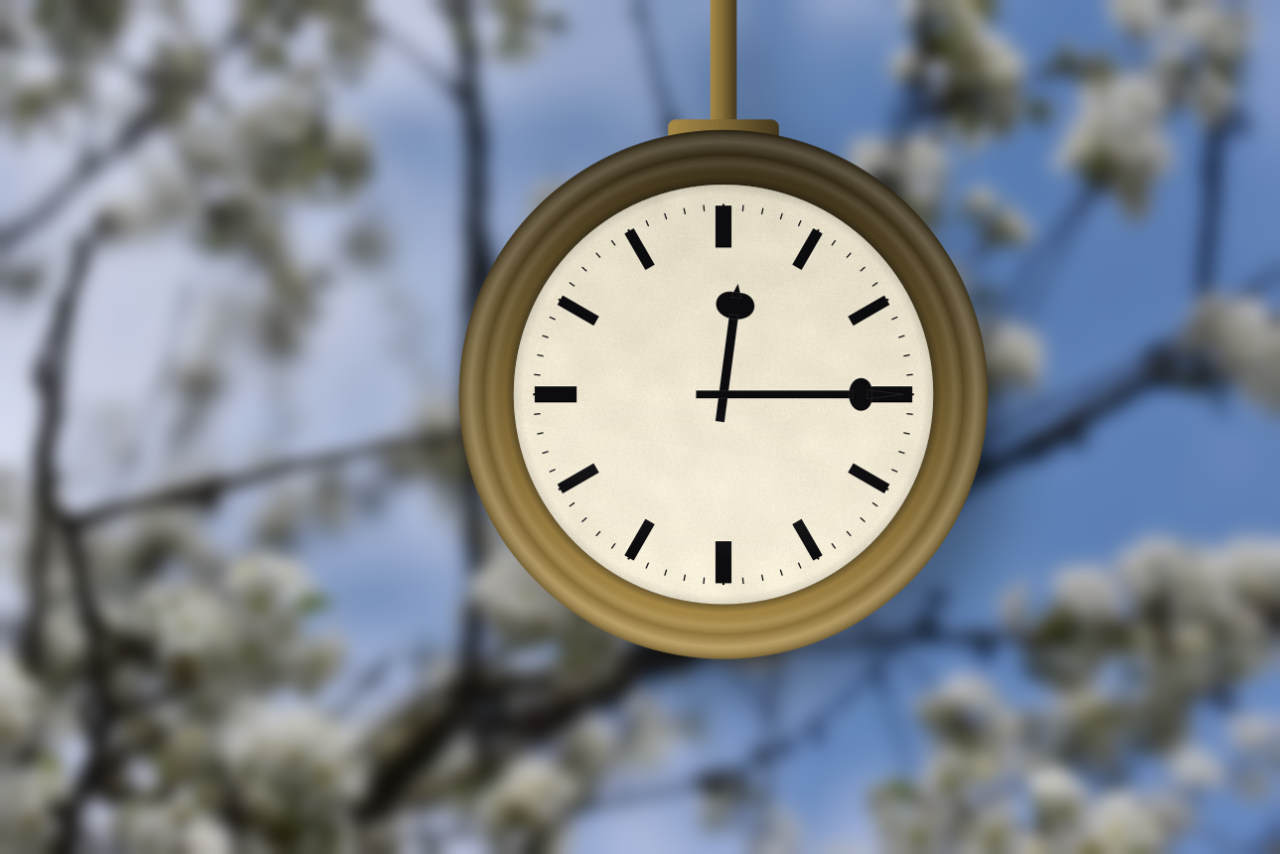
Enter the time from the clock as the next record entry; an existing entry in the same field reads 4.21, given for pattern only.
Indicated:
12.15
